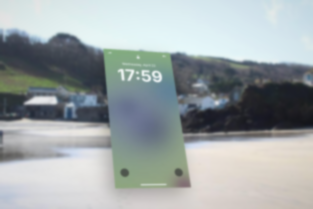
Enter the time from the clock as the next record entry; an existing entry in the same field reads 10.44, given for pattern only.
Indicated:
17.59
